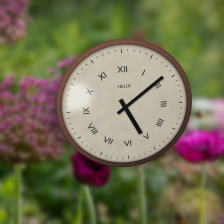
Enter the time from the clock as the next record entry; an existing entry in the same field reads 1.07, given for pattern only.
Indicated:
5.09
